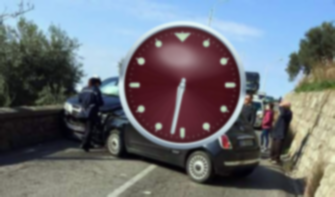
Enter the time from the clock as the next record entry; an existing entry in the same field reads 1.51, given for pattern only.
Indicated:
6.32
